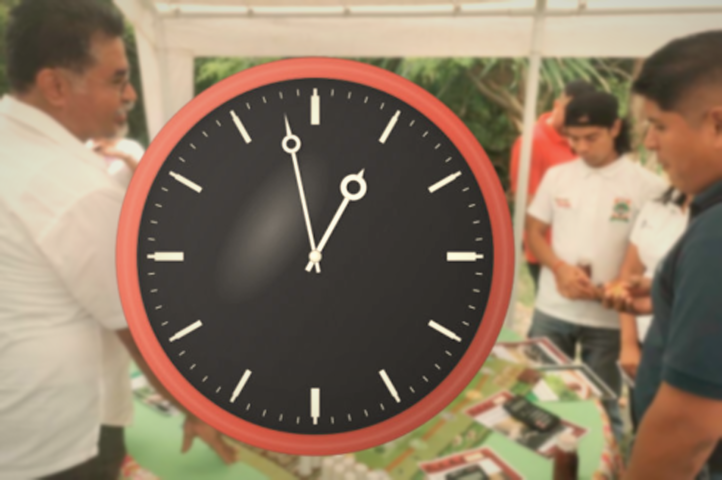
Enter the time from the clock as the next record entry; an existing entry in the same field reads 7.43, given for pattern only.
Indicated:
12.58
